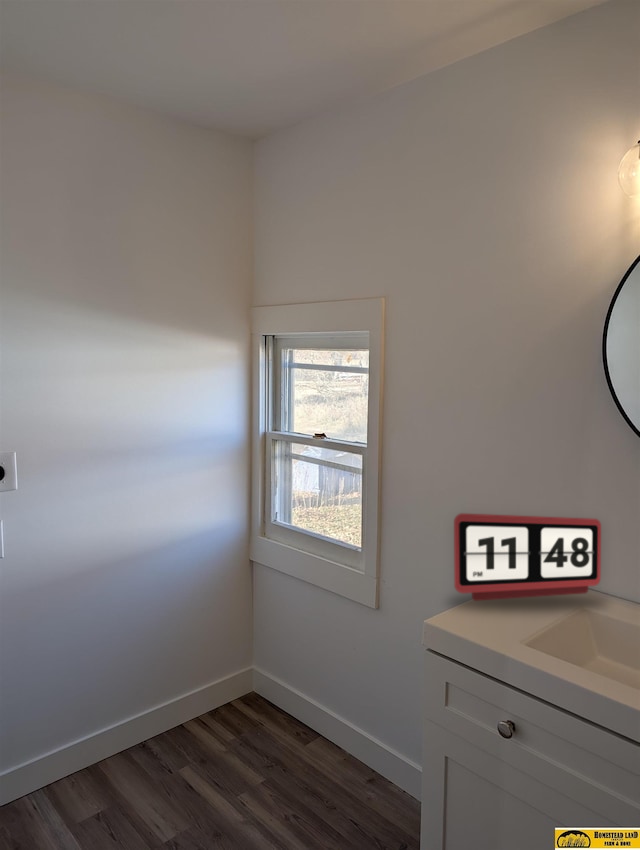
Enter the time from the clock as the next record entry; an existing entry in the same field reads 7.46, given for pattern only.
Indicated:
11.48
